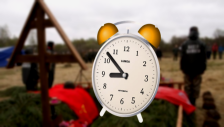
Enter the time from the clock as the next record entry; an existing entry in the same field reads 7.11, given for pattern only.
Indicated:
8.52
